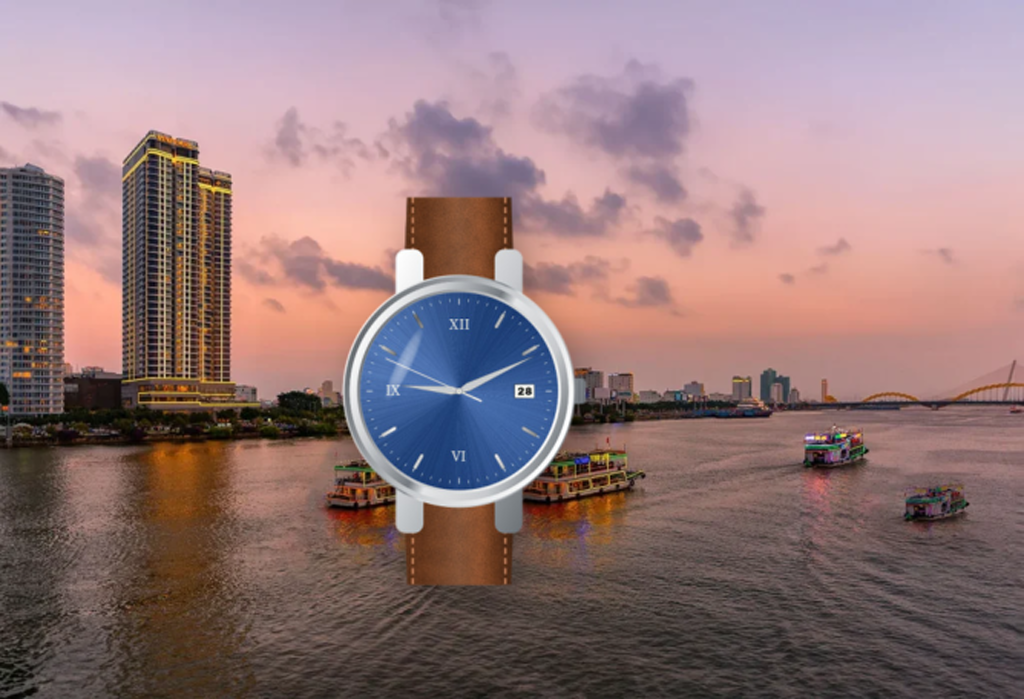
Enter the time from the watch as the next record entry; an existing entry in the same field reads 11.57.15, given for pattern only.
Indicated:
9.10.49
